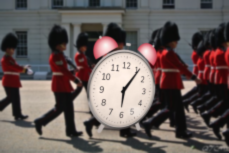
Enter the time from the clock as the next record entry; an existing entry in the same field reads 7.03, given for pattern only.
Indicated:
6.06
